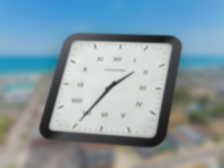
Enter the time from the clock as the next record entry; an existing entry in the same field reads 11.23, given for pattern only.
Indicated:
1.35
